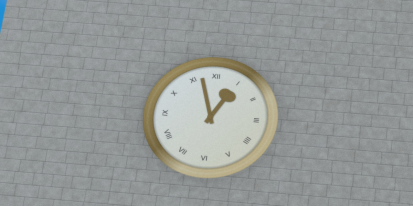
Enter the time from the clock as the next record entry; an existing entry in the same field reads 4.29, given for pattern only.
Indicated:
12.57
